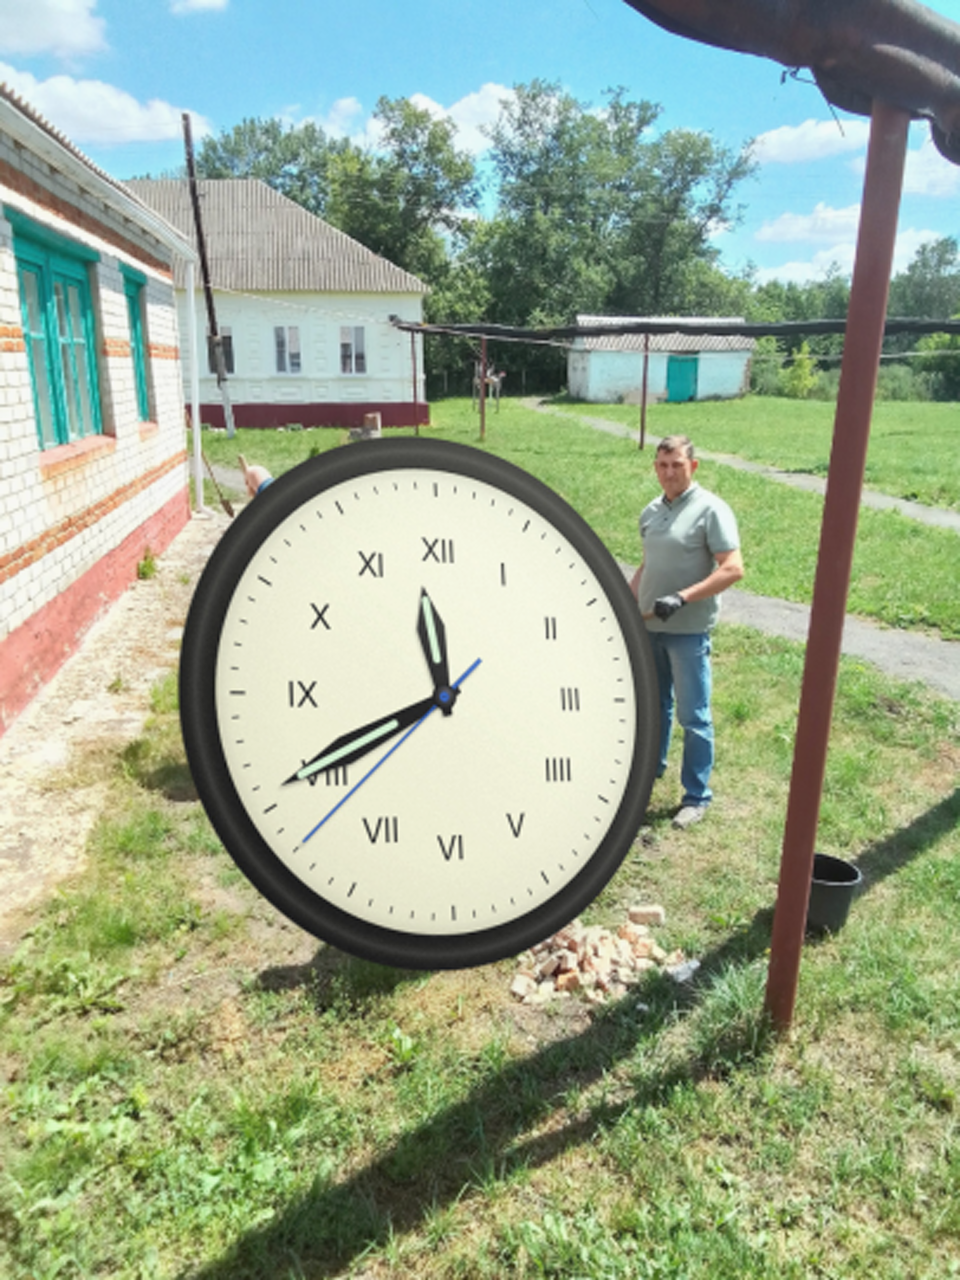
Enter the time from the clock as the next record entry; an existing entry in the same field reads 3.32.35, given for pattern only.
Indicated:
11.40.38
